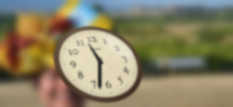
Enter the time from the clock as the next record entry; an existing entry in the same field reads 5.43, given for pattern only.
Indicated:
11.33
